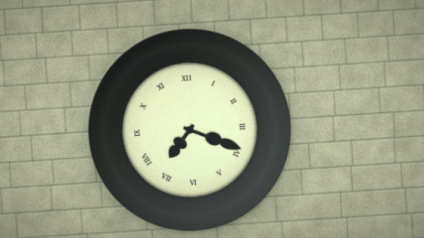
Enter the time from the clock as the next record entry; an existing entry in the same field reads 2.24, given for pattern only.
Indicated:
7.19
